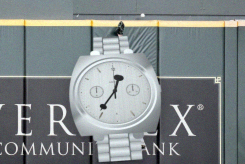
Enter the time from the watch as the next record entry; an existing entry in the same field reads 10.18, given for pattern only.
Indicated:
12.36
